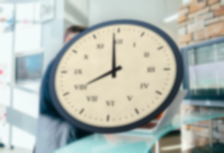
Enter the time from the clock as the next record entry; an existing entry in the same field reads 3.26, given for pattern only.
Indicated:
7.59
